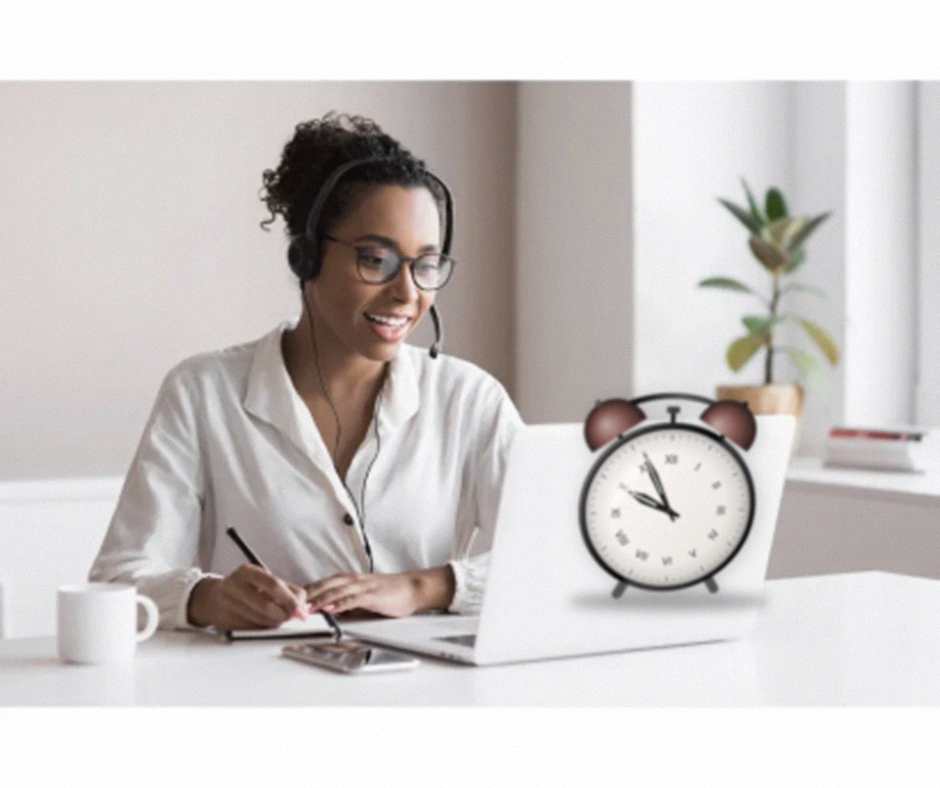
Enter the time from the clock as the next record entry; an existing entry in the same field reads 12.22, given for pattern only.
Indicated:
9.56
